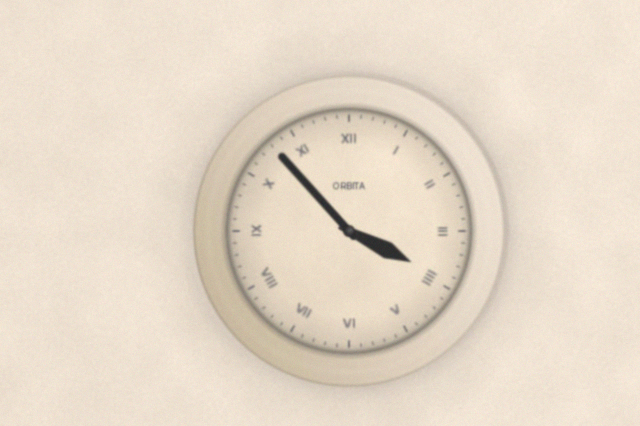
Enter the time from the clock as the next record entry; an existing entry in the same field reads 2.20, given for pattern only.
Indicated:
3.53
